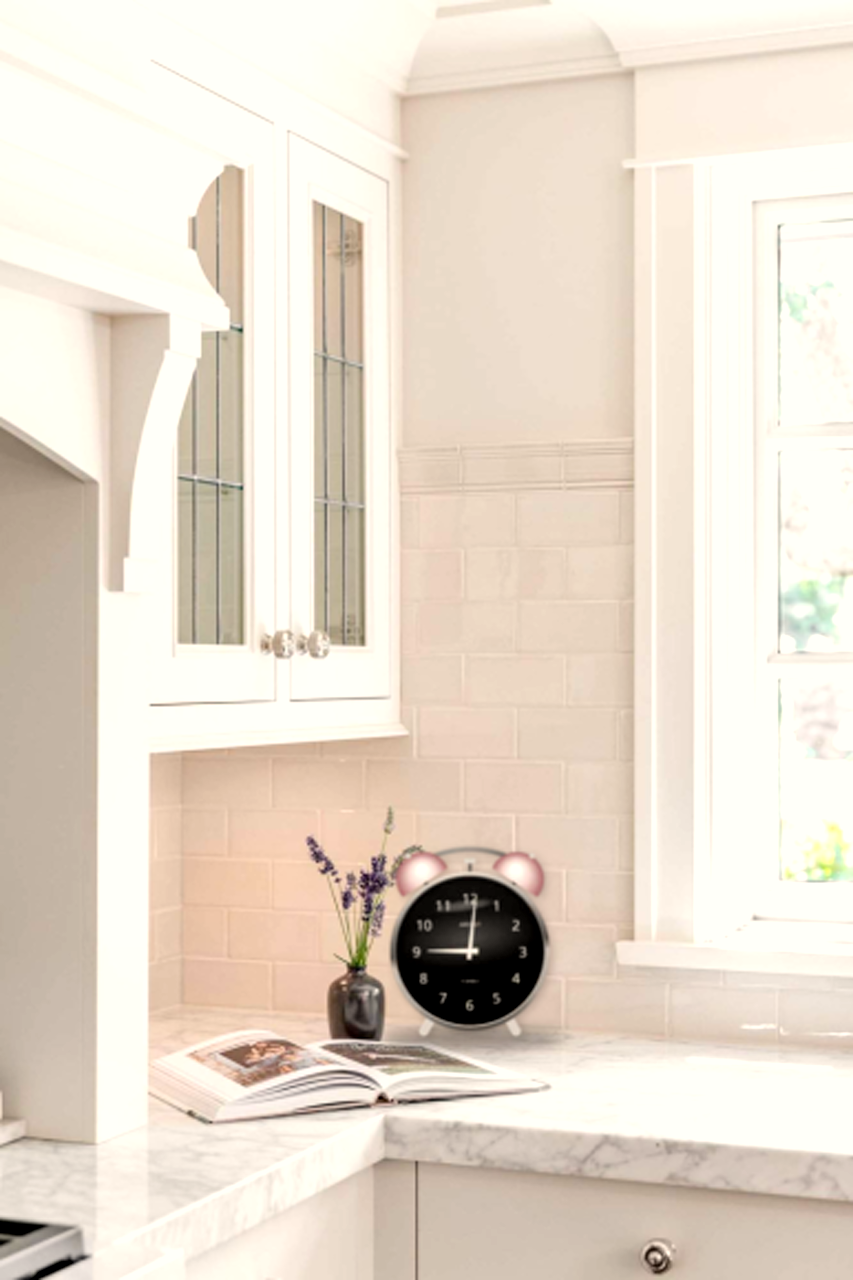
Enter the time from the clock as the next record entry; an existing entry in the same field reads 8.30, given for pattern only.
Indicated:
9.01
